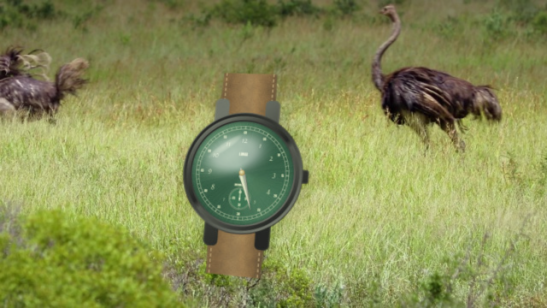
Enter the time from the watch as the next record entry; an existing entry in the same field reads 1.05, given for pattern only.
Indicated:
5.27
